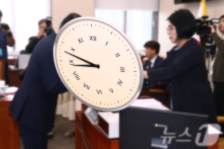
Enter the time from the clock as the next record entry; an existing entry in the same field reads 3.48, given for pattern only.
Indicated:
8.48
